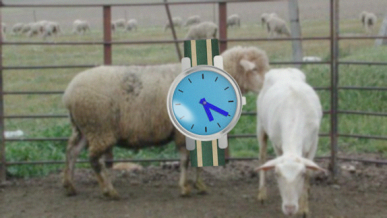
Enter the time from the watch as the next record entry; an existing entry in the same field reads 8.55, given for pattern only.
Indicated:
5.20
